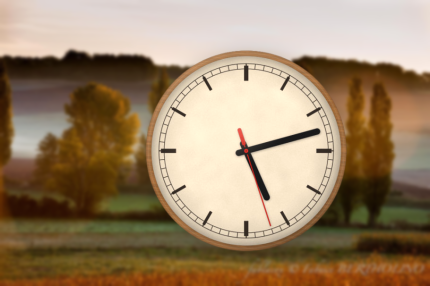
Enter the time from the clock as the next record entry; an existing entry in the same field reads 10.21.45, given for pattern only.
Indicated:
5.12.27
